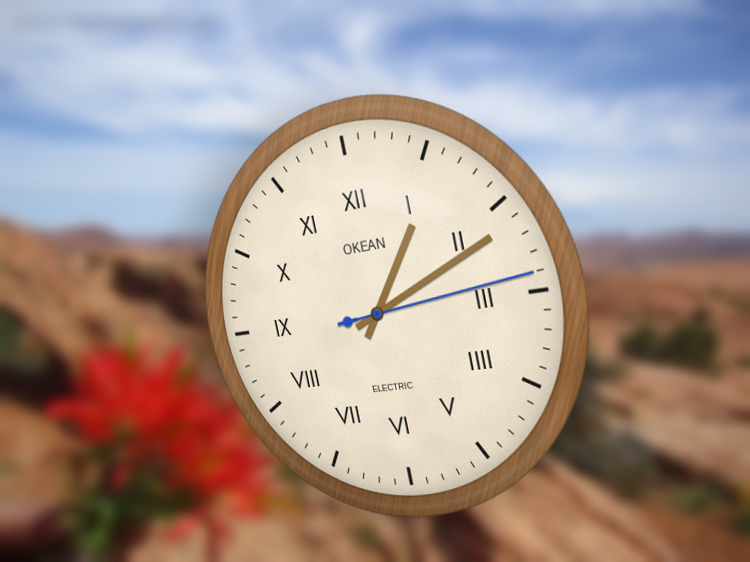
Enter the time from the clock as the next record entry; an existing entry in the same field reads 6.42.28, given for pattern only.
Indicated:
1.11.14
